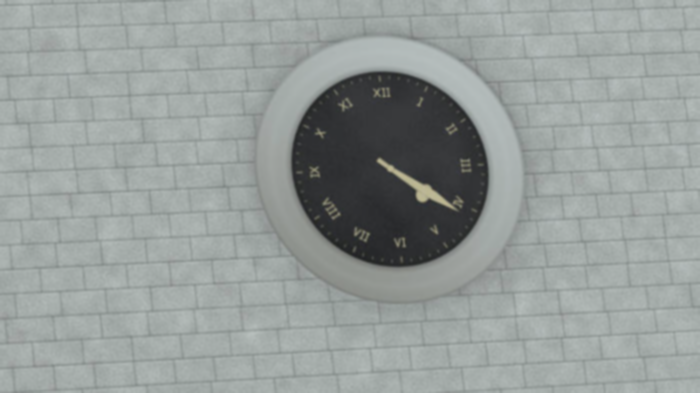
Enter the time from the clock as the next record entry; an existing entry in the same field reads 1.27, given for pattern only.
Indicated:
4.21
